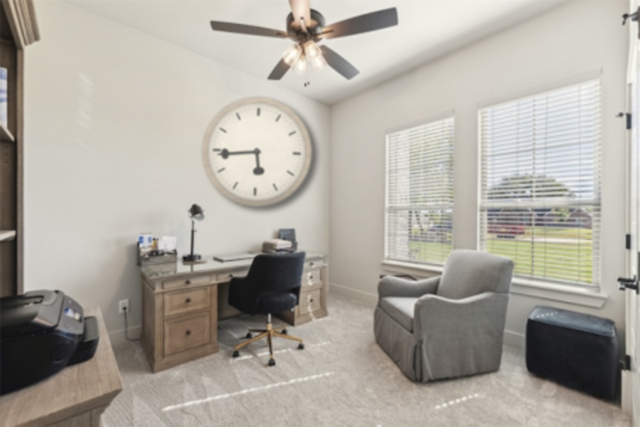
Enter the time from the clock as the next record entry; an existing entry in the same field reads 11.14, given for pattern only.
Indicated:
5.44
